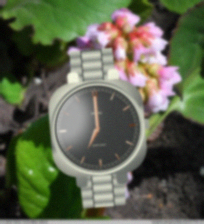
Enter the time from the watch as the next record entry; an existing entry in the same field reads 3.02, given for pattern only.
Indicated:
7.00
